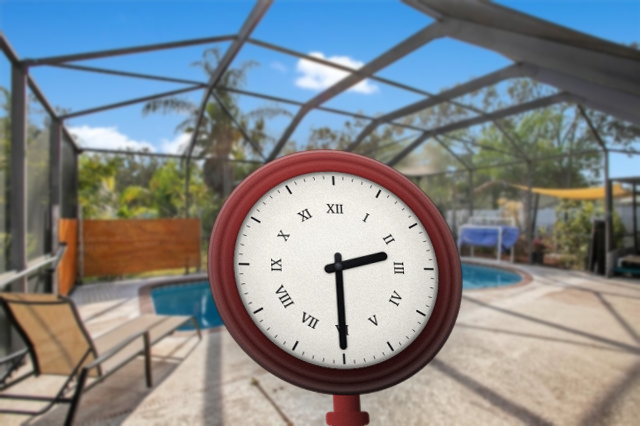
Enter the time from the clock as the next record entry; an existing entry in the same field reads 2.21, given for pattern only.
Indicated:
2.30
